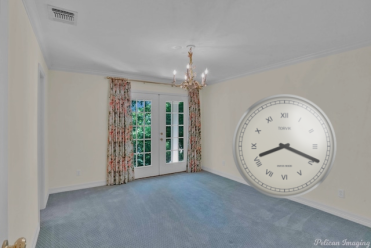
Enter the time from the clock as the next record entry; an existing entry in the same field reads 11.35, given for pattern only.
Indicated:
8.19
